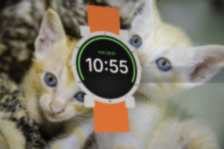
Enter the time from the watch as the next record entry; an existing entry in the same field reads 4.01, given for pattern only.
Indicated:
10.55
